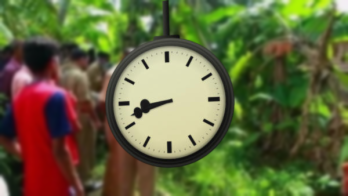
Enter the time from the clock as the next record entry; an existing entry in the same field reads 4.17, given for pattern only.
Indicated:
8.42
